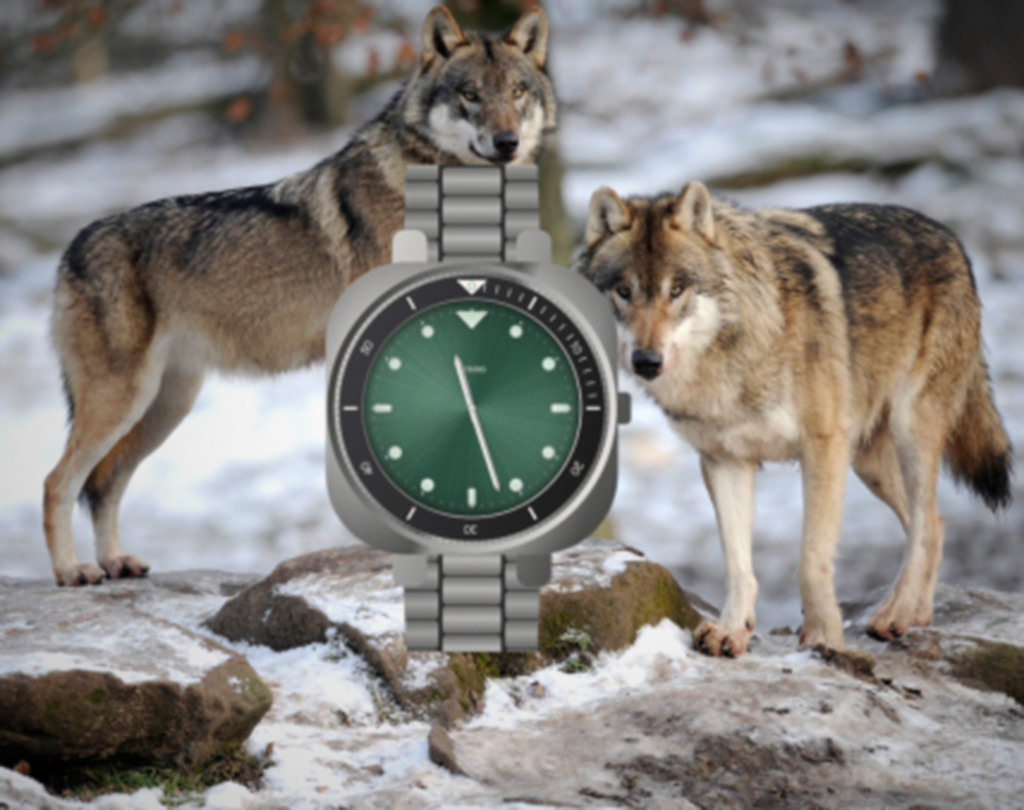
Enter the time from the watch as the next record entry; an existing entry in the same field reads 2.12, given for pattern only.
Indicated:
11.27
